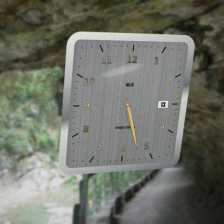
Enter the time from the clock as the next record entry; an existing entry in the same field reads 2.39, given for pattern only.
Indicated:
5.27
